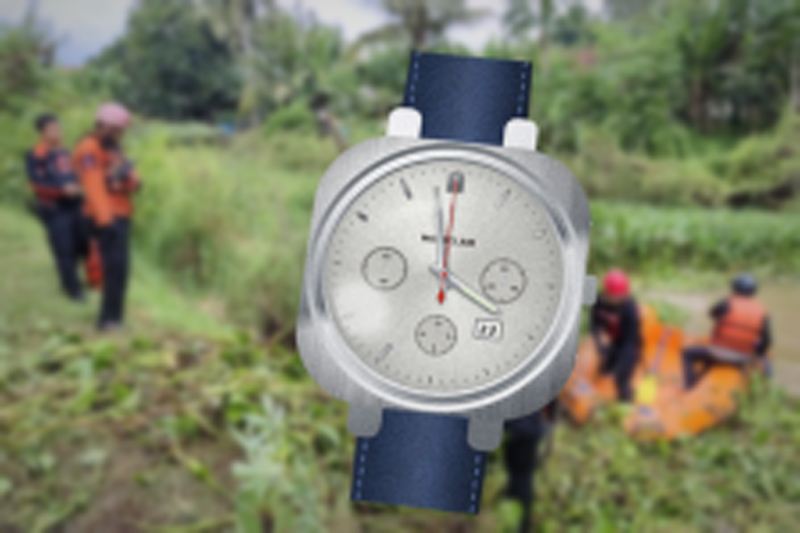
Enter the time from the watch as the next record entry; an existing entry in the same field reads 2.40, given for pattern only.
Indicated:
3.58
